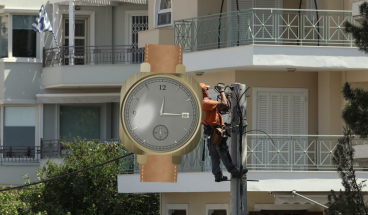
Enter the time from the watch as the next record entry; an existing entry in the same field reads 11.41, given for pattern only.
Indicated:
12.15
